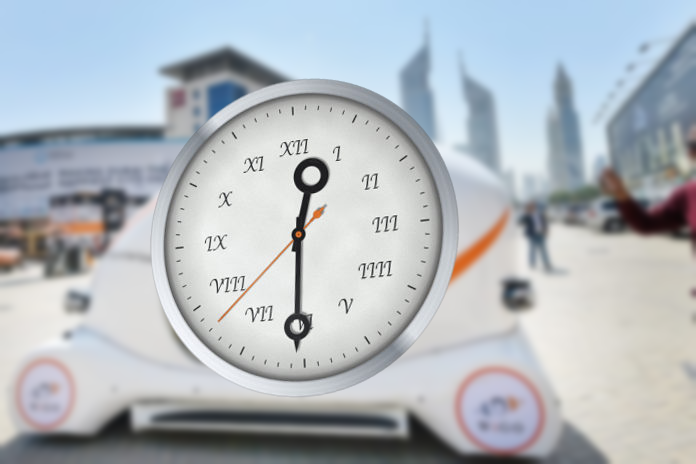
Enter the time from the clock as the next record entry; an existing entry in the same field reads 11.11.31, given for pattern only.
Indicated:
12.30.38
